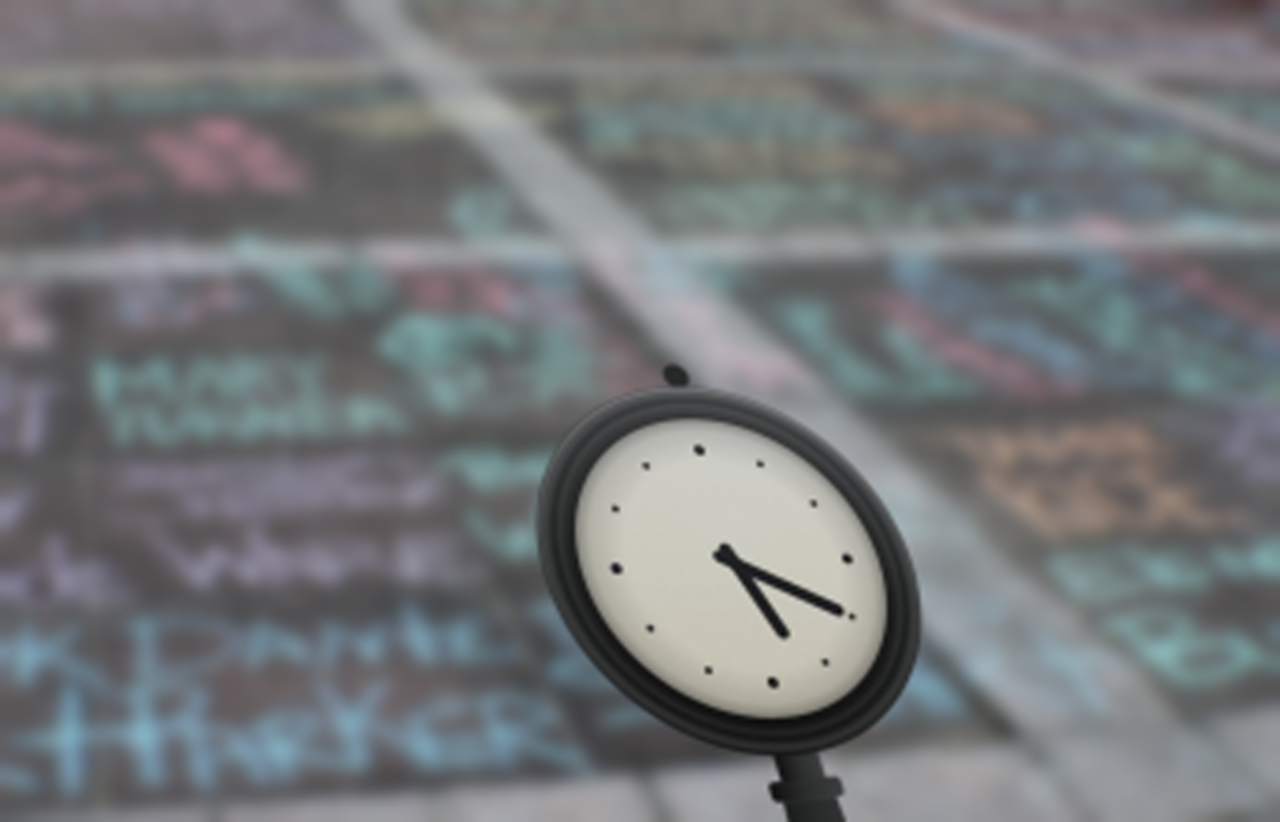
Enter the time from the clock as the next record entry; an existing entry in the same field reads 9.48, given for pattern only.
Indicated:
5.20
